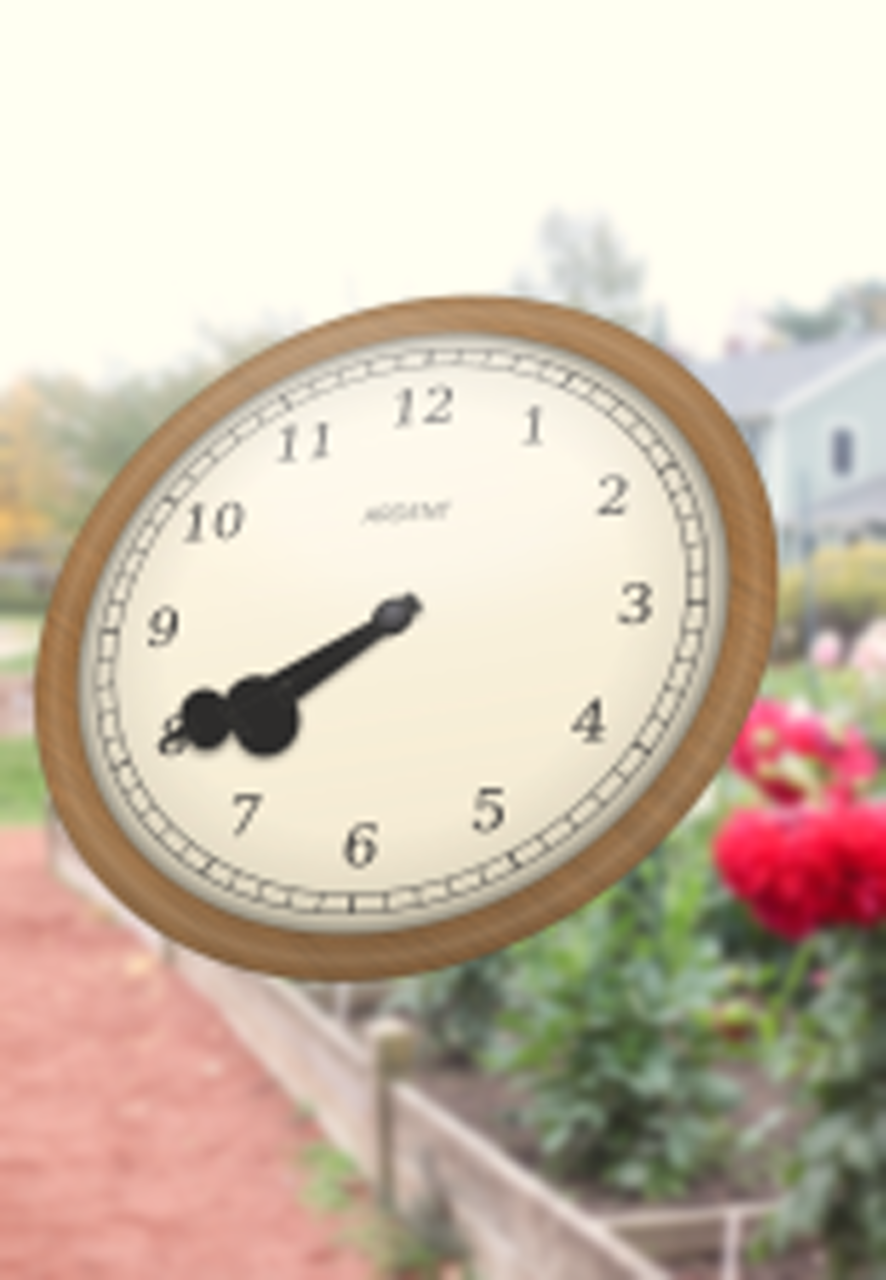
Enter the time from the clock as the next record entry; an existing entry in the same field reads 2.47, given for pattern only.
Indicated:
7.40
